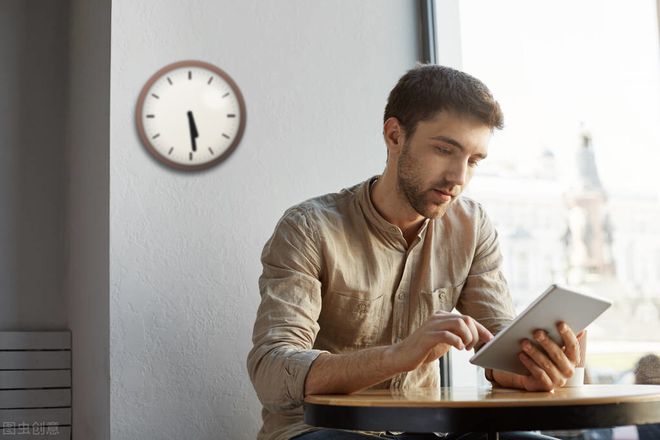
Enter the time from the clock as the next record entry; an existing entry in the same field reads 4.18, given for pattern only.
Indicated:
5.29
